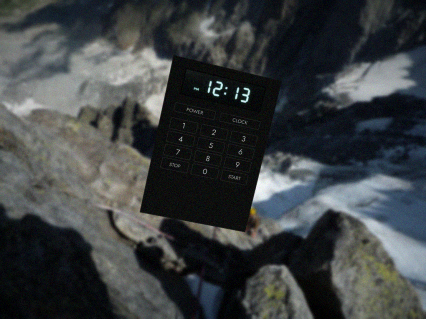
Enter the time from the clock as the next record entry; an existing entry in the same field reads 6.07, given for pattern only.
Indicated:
12.13
